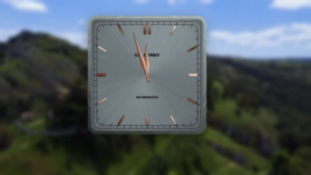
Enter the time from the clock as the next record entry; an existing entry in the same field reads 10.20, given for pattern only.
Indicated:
11.57
